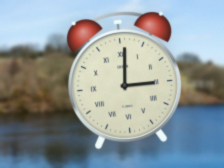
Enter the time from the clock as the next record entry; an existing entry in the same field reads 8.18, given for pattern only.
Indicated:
3.01
